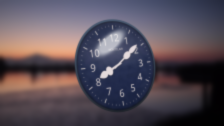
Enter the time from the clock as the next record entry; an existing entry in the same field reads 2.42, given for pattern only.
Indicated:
8.09
